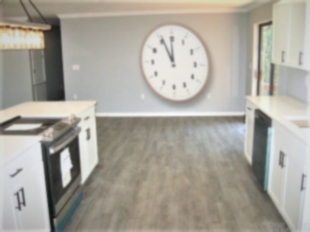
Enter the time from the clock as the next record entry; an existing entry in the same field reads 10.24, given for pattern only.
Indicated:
11.56
